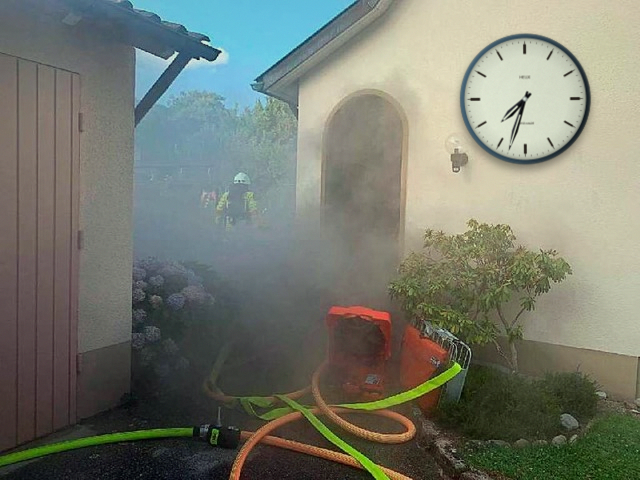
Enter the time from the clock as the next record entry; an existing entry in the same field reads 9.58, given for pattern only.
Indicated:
7.33
